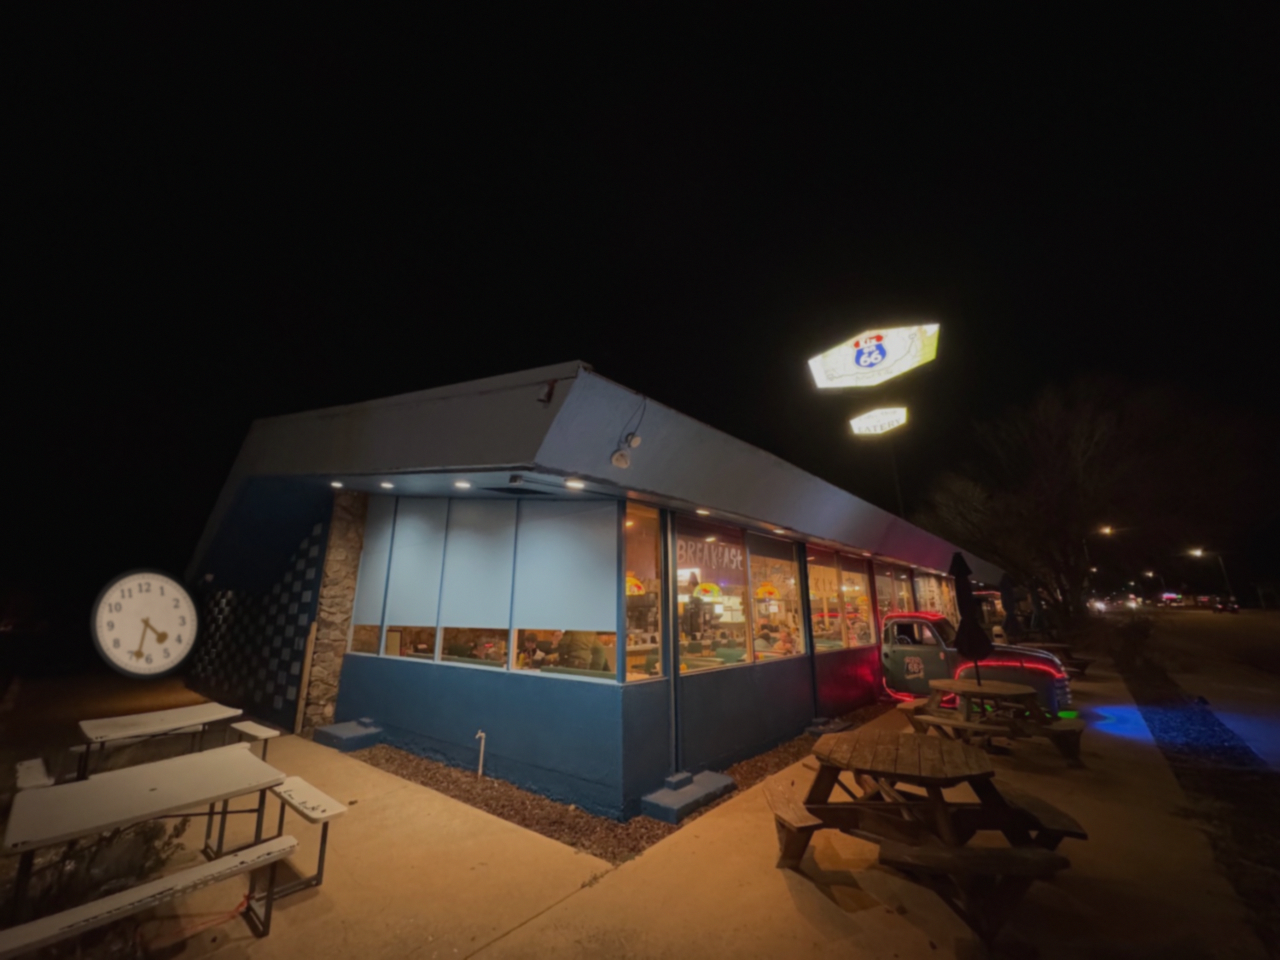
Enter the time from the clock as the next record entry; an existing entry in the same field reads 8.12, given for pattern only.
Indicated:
4.33
